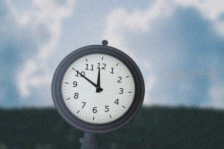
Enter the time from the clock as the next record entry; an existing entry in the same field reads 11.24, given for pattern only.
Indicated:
11.50
